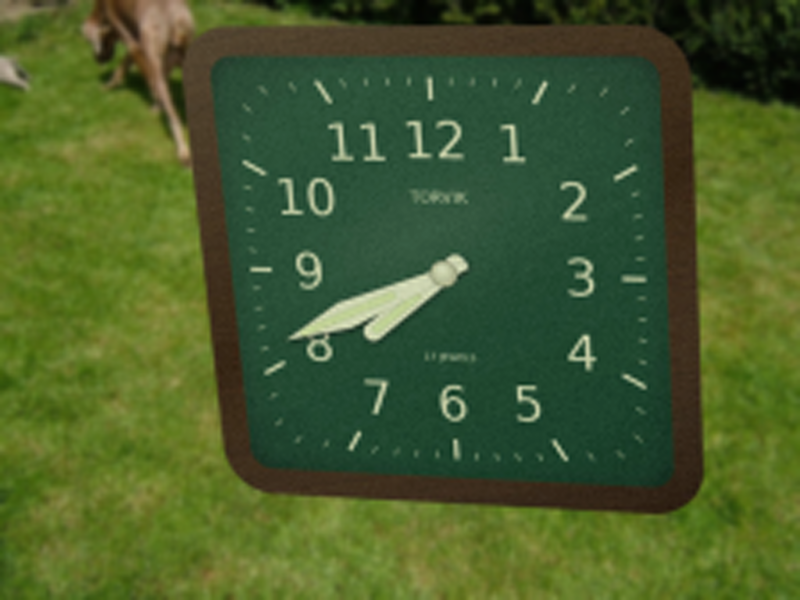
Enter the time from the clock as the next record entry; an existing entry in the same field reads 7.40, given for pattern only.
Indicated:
7.41
